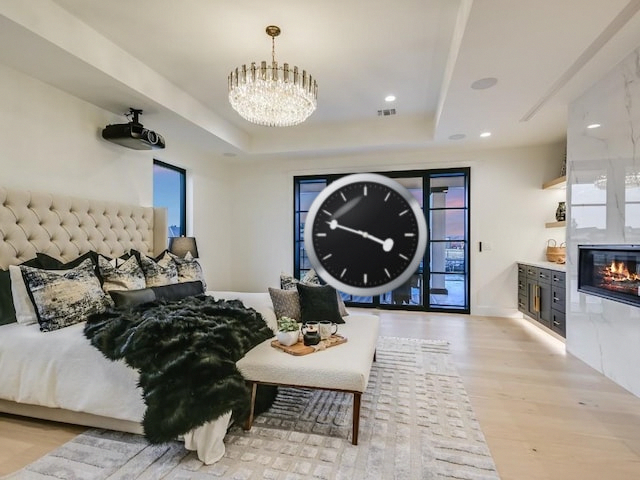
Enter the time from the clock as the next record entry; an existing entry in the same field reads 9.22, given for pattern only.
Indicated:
3.48
